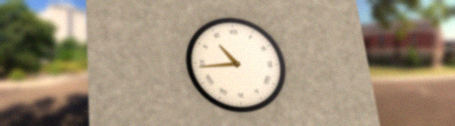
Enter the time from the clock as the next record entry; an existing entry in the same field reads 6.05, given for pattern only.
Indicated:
10.44
